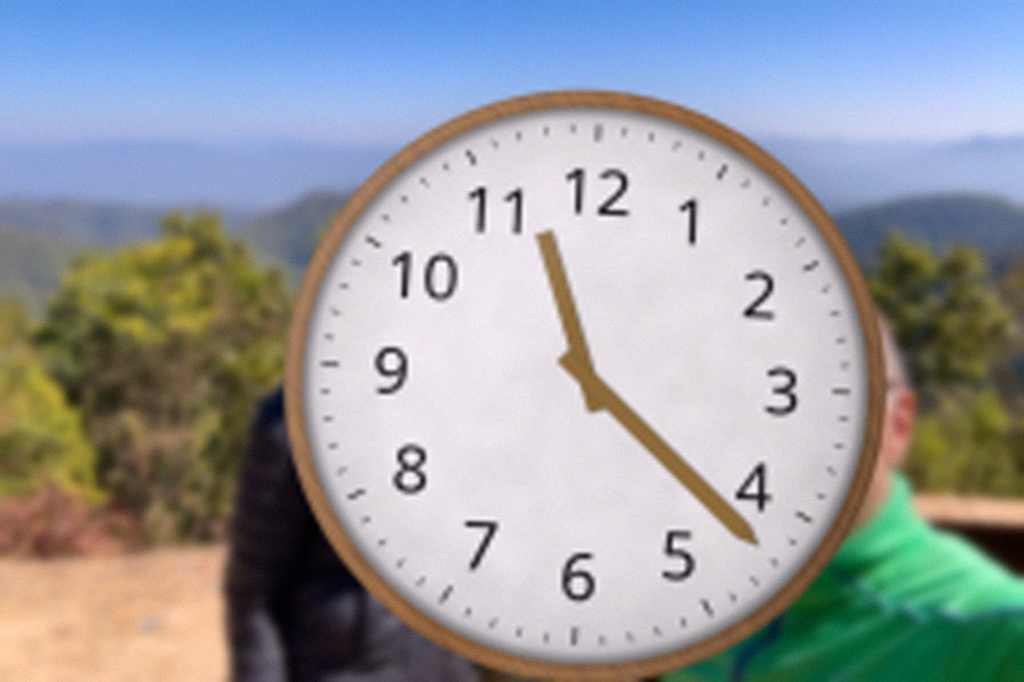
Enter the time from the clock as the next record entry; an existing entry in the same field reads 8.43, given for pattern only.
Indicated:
11.22
